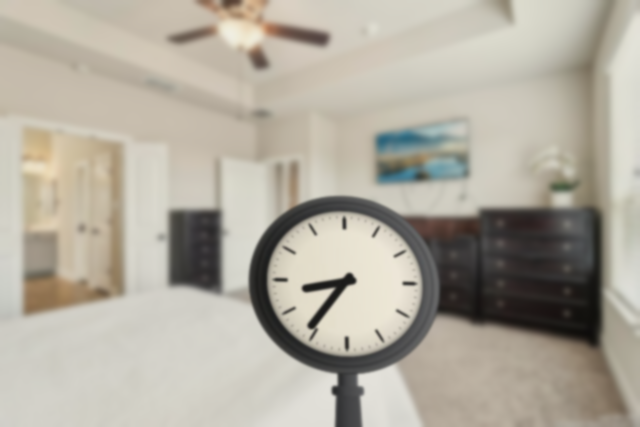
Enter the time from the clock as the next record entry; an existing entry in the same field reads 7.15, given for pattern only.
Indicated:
8.36
